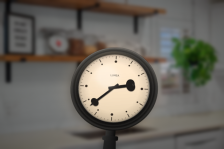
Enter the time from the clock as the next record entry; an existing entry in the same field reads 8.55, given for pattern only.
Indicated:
2.38
